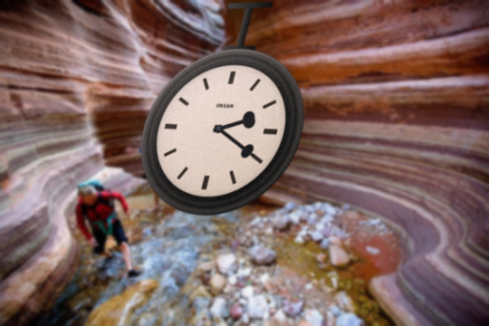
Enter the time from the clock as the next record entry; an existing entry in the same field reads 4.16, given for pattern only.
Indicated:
2.20
